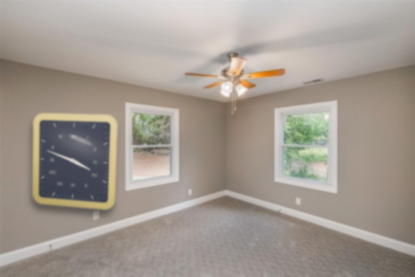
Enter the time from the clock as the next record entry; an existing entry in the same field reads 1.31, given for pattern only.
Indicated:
3.48
